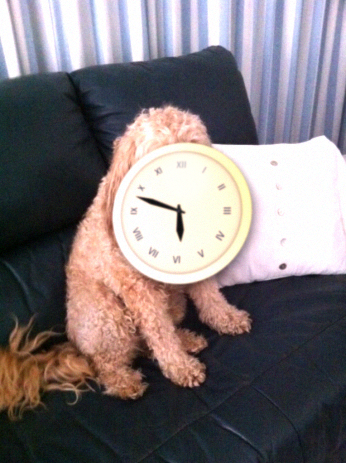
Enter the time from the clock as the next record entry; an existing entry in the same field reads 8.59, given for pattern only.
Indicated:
5.48
